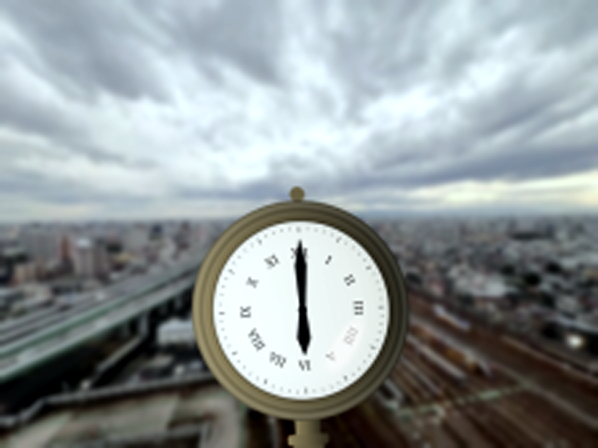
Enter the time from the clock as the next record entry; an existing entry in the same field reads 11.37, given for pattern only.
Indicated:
6.00
